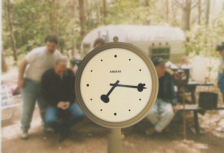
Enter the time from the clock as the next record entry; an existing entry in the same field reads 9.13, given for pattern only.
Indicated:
7.16
